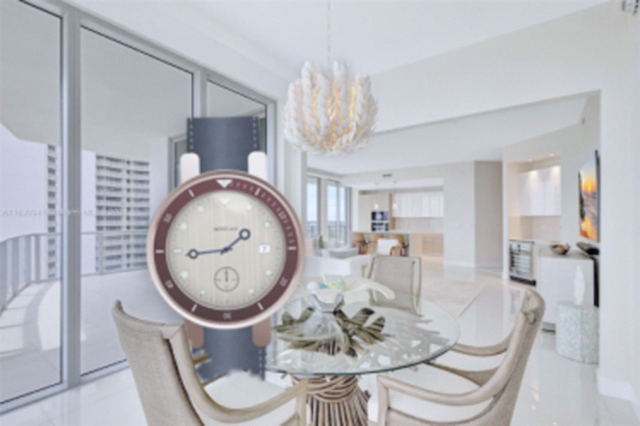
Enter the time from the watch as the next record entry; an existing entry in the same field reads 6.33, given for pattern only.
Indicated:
1.44
